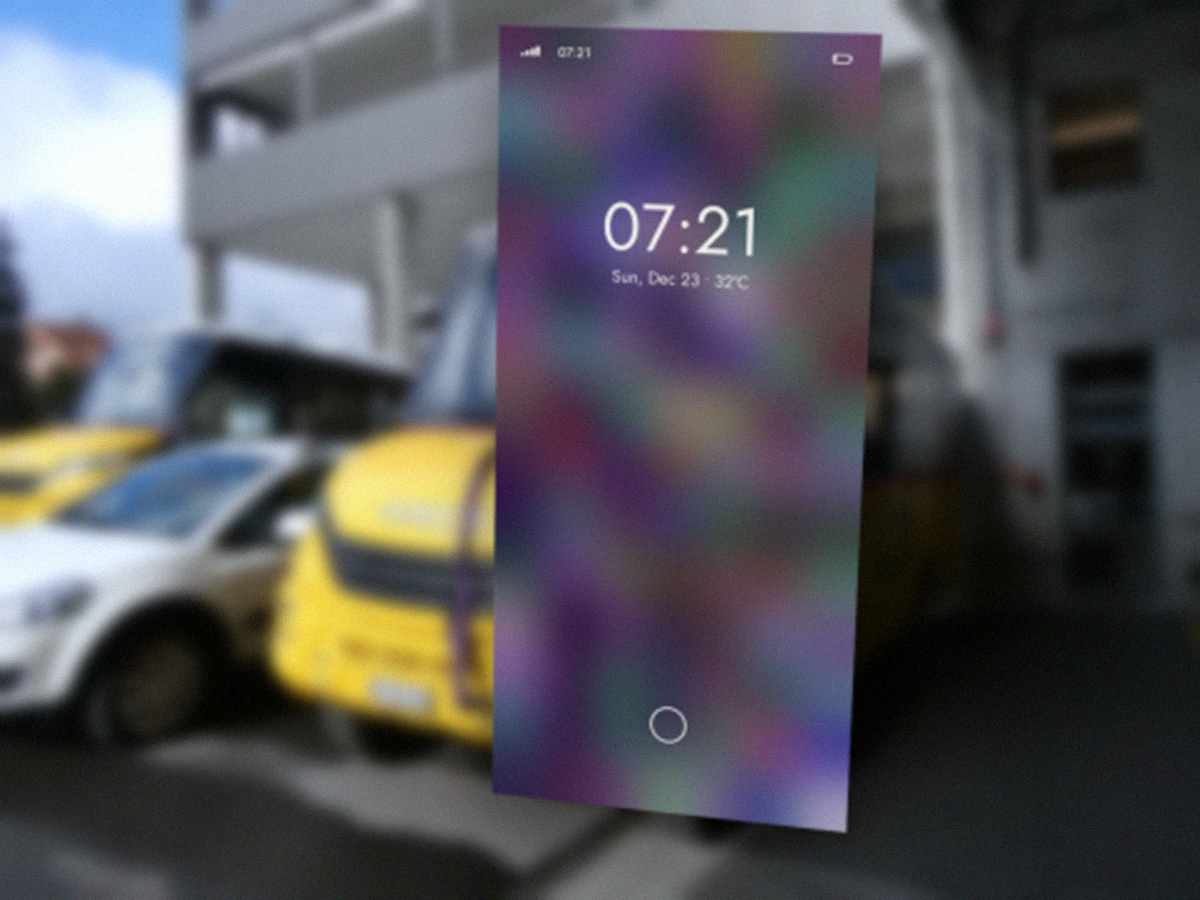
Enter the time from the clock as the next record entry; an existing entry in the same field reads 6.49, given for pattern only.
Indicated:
7.21
